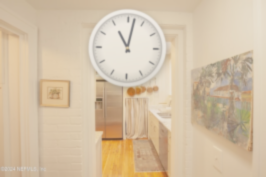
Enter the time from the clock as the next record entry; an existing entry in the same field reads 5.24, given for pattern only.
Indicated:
11.02
